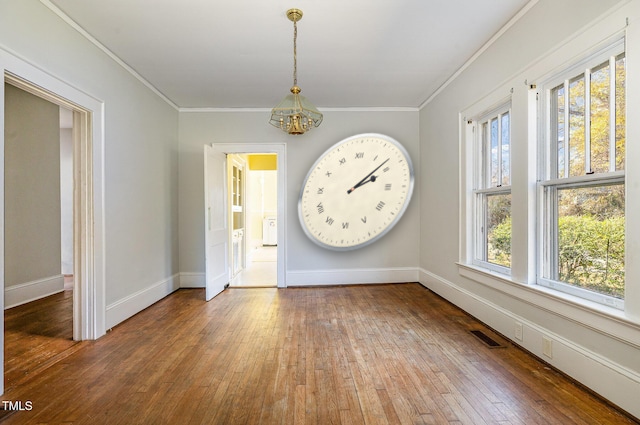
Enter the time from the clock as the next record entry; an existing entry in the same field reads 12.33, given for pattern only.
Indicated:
2.08
